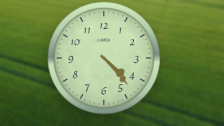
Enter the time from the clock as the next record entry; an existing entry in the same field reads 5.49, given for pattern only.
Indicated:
4.23
